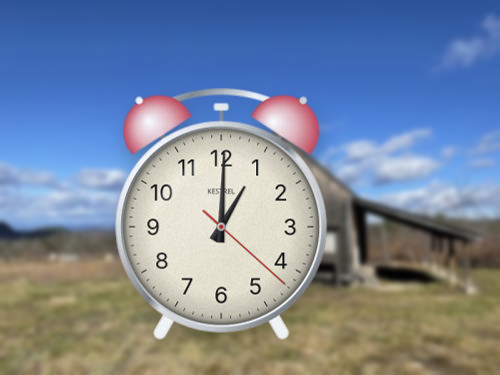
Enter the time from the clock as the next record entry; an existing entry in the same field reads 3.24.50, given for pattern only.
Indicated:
1.00.22
